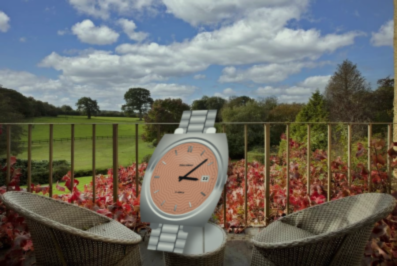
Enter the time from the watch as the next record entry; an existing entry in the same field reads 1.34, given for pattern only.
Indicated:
3.08
